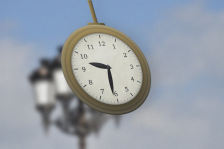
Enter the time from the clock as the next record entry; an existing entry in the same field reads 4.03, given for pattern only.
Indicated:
9.31
